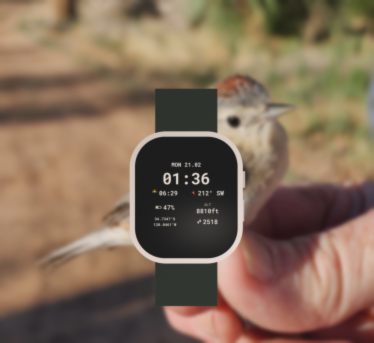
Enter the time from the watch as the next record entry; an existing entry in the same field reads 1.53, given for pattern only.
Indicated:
1.36
